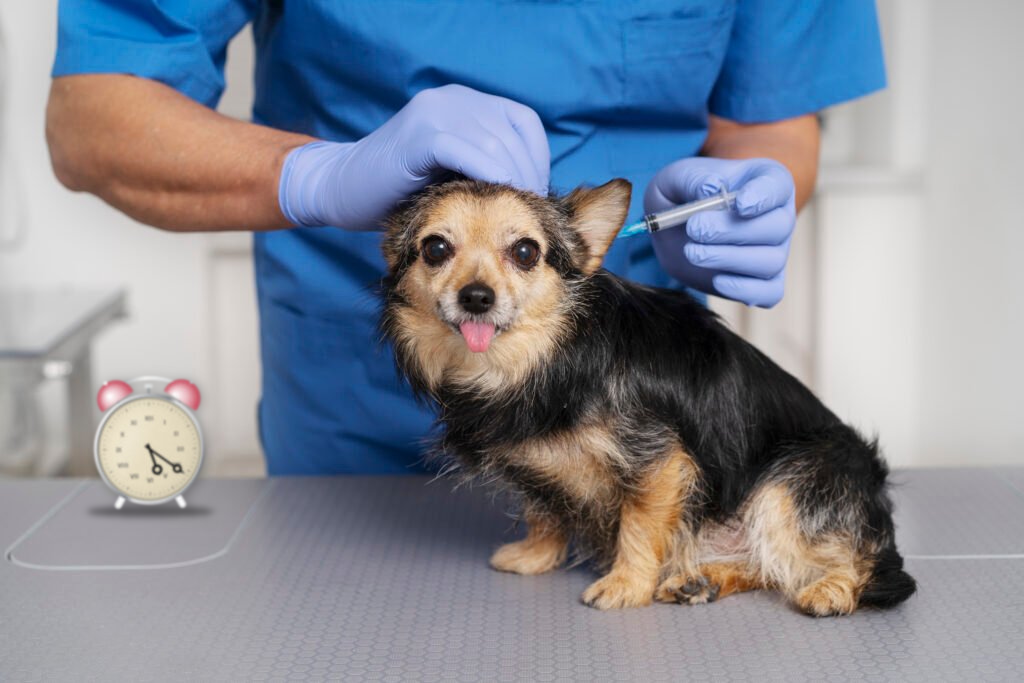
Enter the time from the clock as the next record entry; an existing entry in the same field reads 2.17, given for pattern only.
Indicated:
5.21
